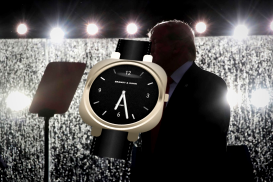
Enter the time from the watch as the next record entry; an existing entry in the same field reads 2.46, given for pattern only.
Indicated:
6.27
